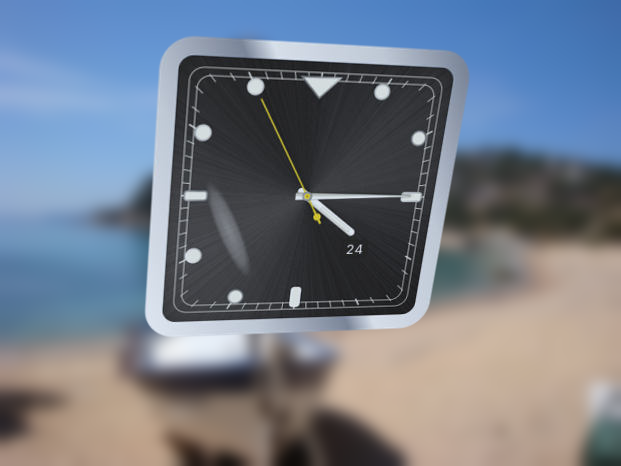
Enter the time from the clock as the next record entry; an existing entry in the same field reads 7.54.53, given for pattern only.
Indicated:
4.14.55
